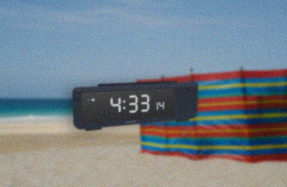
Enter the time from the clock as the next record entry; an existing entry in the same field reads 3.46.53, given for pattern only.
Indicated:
4.33.14
